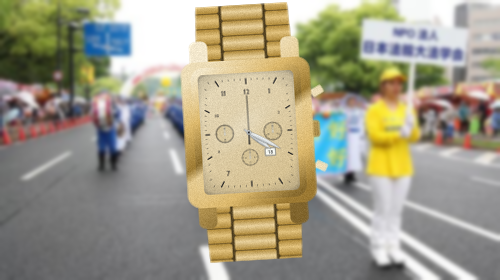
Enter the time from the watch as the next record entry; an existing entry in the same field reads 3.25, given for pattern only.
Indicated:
4.20
